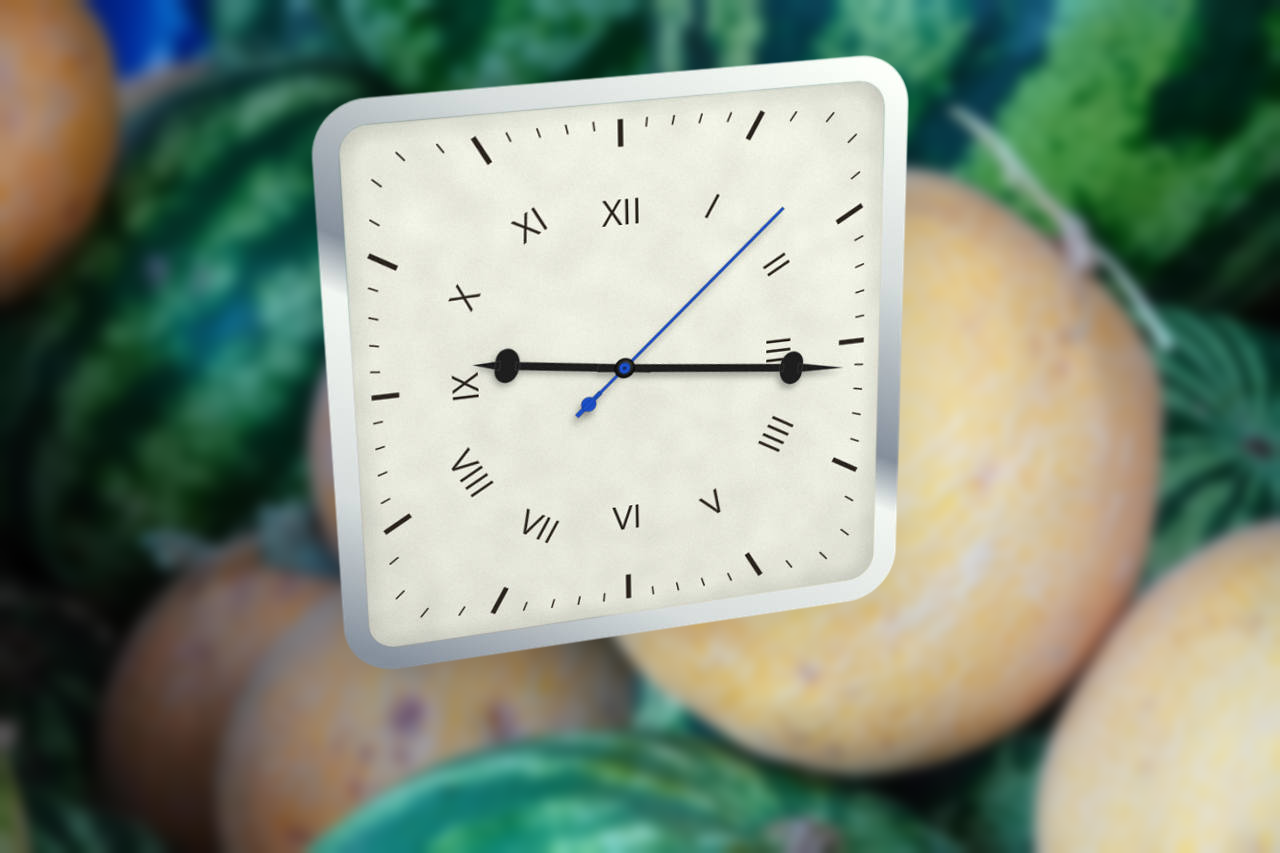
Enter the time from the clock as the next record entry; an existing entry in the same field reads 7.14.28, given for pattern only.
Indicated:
9.16.08
